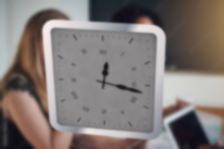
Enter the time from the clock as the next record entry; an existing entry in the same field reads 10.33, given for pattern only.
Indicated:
12.17
